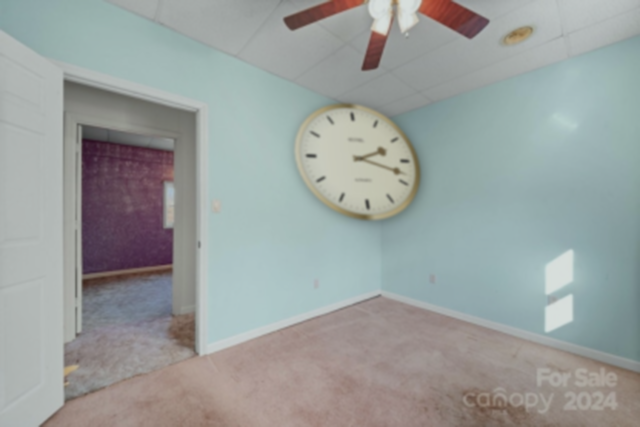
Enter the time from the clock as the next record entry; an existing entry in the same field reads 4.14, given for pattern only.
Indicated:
2.18
